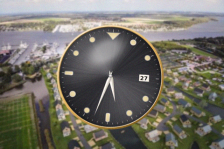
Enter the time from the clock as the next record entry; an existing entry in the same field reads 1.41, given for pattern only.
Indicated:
5.33
